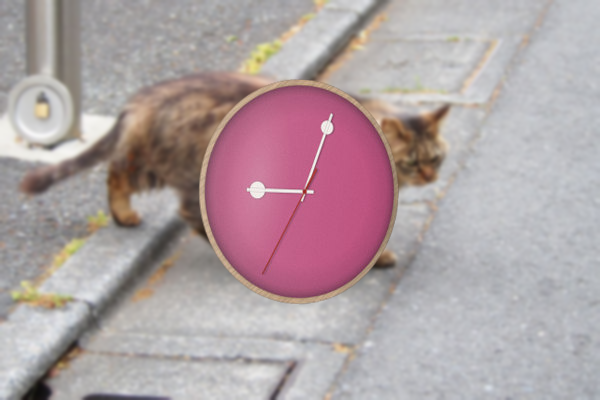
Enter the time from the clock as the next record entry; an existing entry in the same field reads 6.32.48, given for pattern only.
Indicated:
9.03.35
